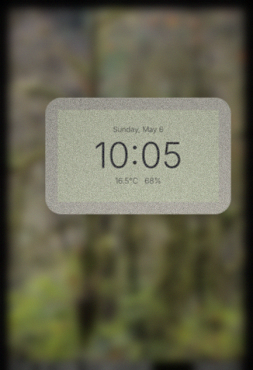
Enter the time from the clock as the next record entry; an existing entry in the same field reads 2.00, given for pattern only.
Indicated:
10.05
